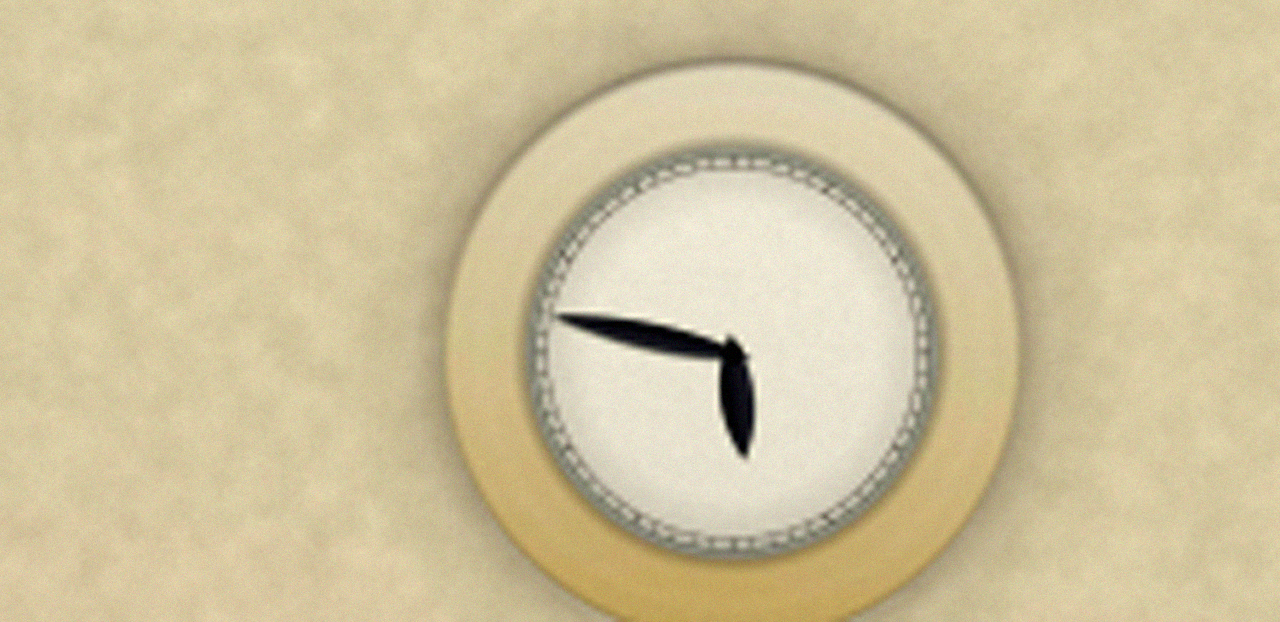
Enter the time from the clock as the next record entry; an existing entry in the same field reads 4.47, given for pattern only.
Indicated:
5.47
